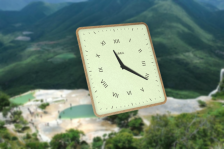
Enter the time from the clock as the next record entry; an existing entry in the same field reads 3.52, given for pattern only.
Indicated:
11.21
